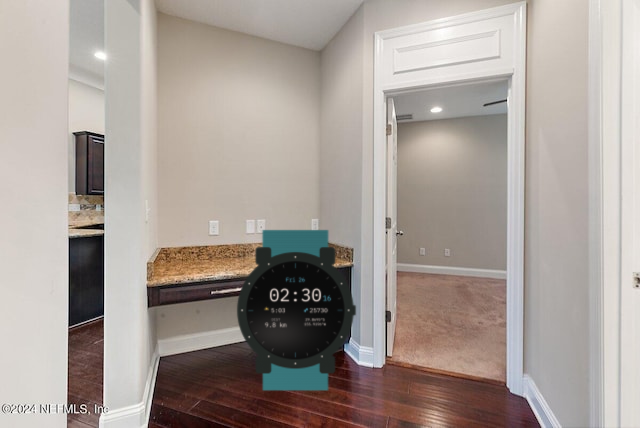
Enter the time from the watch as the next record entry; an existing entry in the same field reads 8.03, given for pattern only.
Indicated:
2.30
